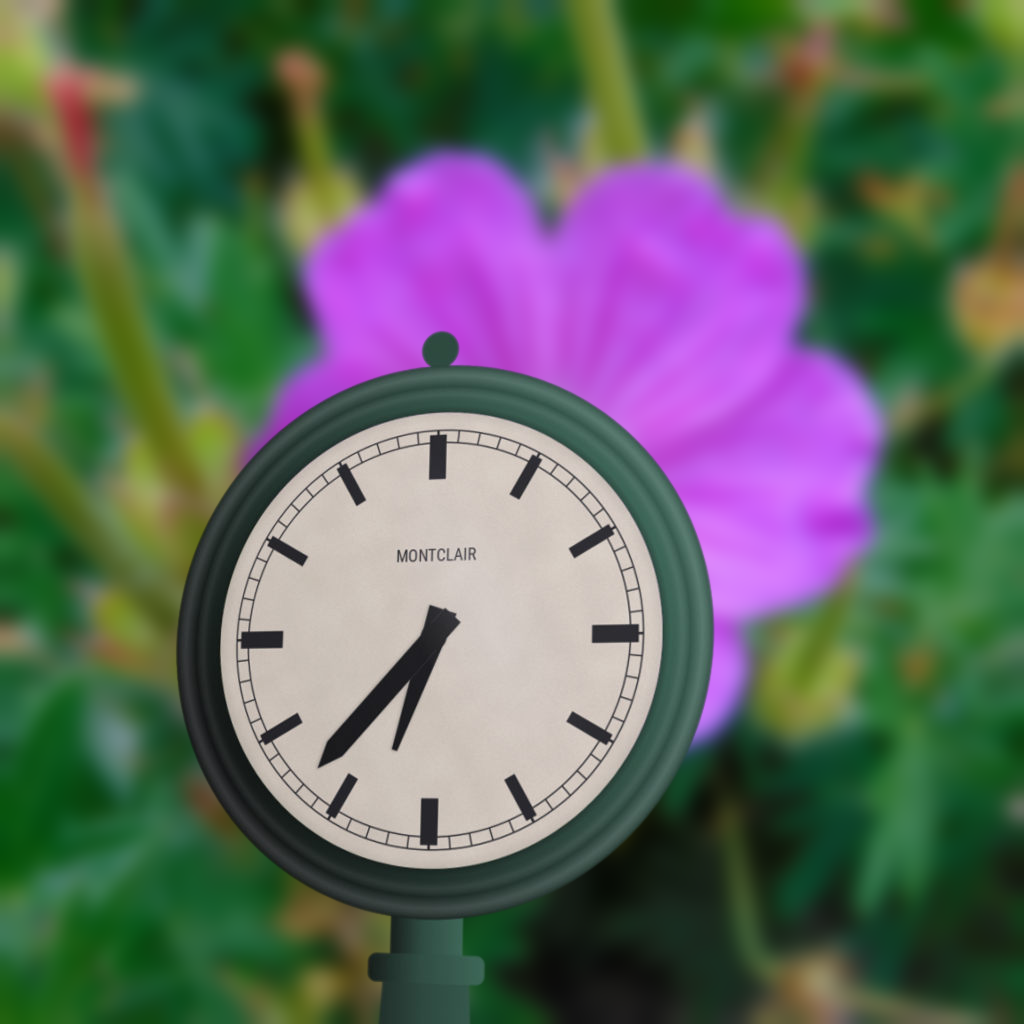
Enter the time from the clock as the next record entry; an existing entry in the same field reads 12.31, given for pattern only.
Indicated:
6.37
